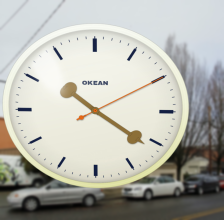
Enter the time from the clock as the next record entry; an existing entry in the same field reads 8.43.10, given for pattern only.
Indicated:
10.21.10
